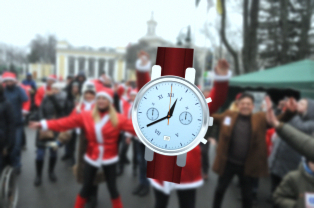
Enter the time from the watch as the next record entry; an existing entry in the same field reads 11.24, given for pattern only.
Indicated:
12.40
